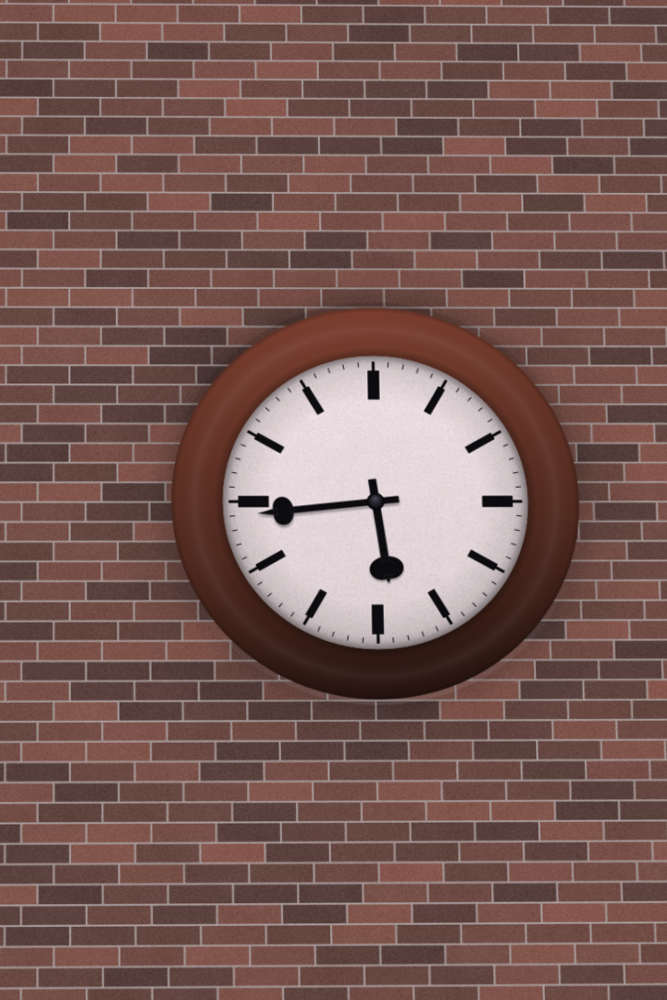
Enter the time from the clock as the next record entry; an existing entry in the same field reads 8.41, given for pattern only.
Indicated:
5.44
